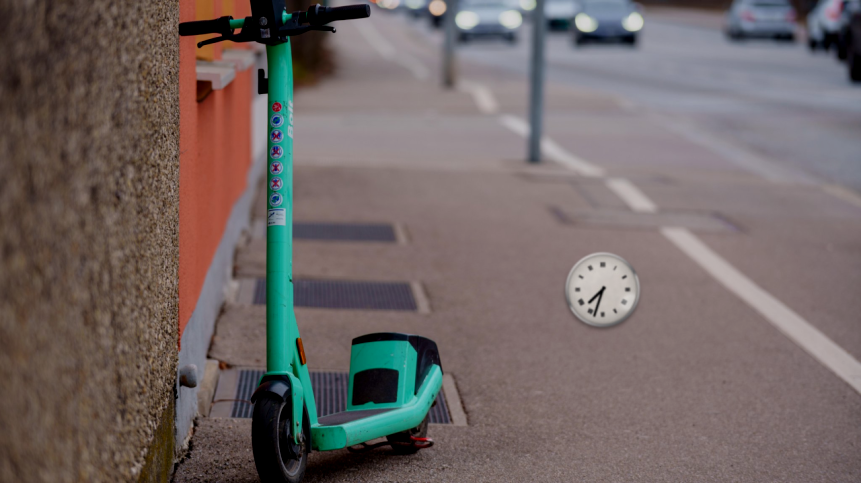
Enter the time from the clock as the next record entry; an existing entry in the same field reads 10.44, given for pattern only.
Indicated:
7.33
